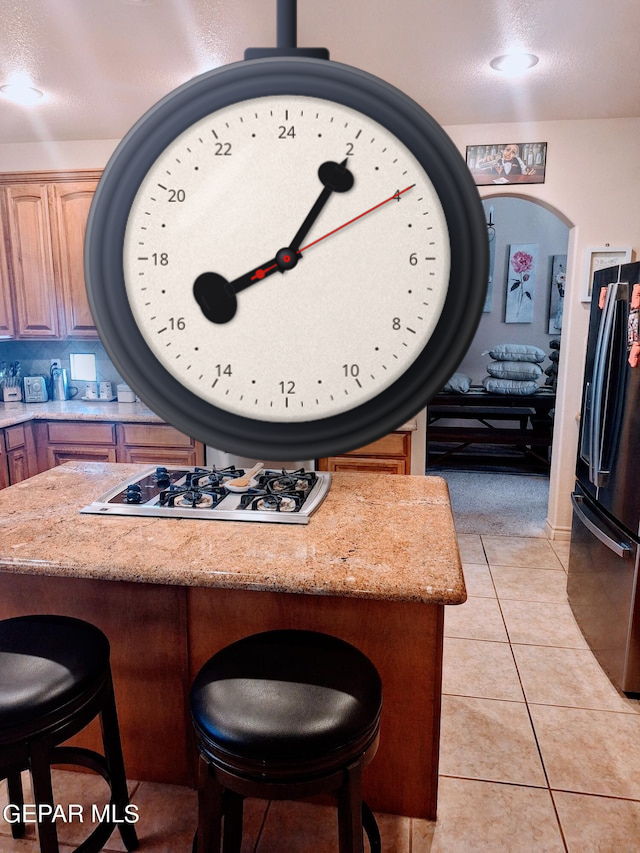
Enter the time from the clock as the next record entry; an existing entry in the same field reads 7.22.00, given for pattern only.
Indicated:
16.05.10
